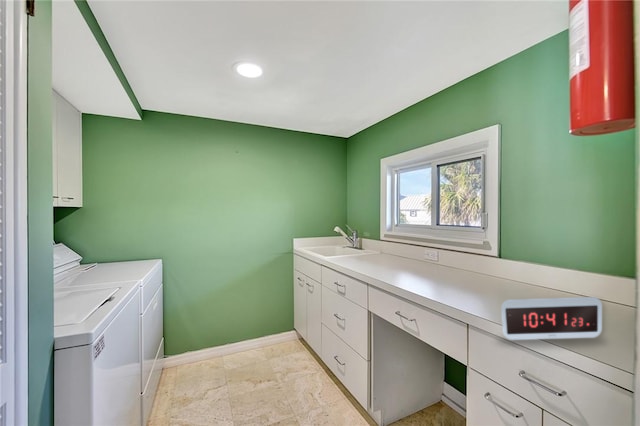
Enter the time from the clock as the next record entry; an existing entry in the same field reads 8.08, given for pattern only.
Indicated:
10.41
